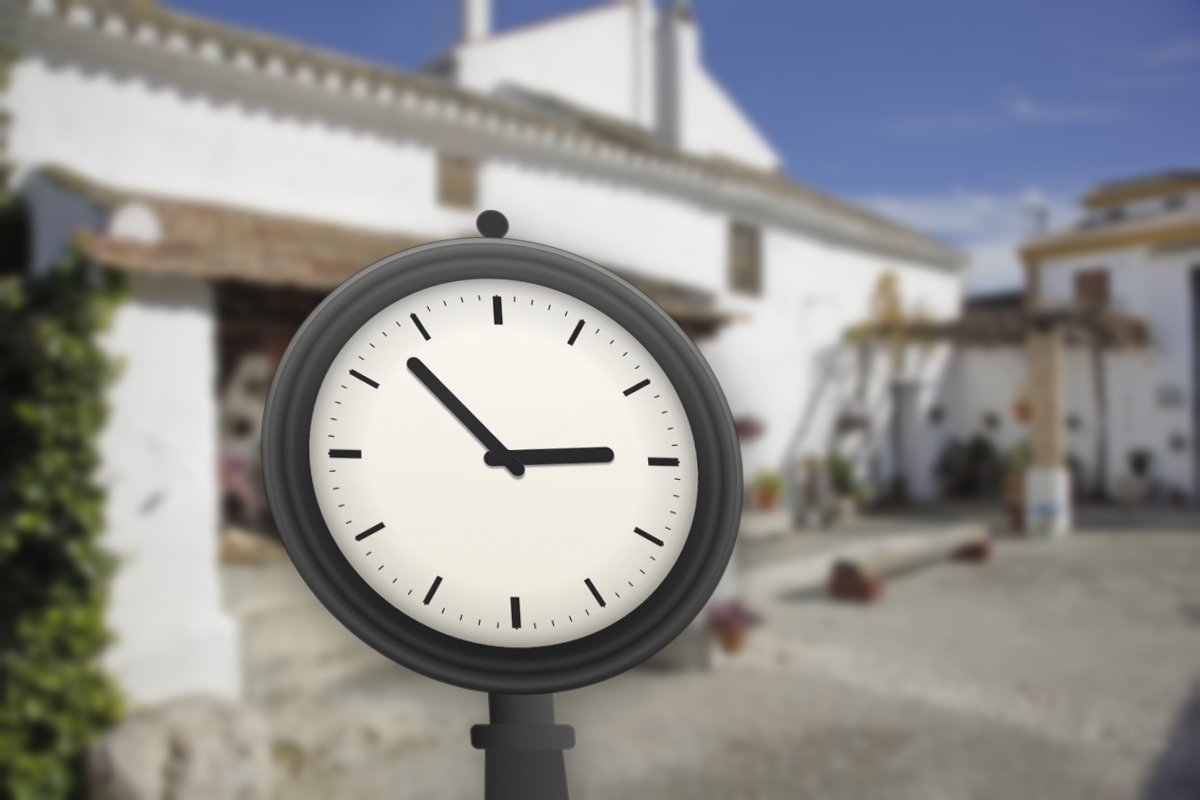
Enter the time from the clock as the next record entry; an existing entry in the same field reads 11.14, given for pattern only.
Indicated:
2.53
